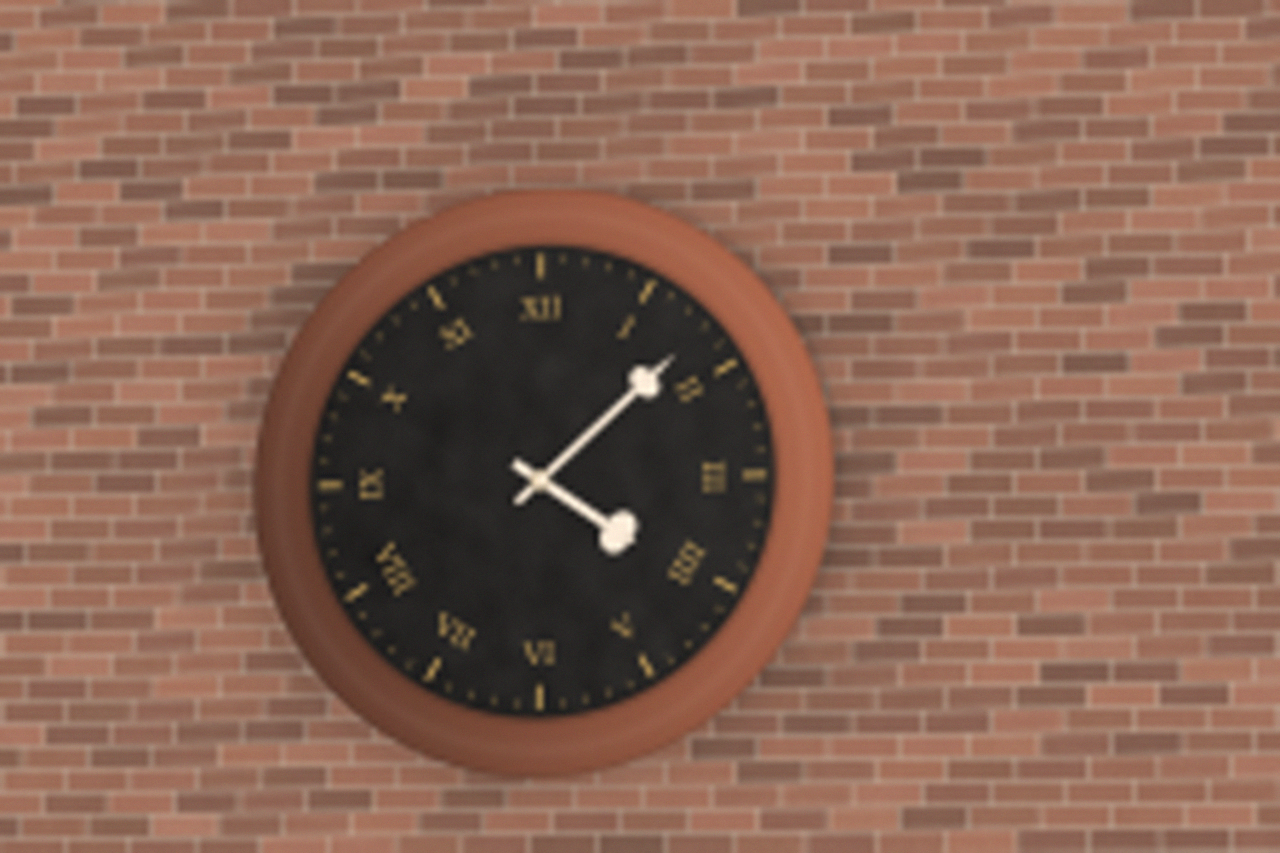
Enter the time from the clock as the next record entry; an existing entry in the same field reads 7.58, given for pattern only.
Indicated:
4.08
